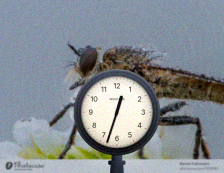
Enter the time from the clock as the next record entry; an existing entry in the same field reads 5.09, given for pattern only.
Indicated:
12.33
